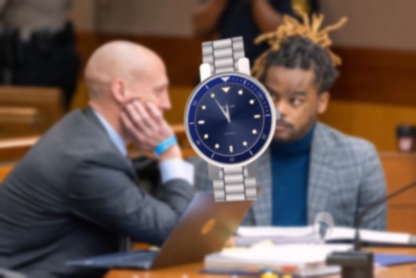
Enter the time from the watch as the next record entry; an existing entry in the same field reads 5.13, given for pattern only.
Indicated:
11.55
